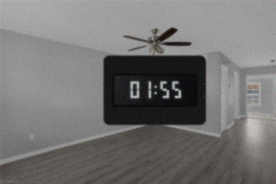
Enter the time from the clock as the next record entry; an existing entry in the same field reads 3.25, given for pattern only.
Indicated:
1.55
